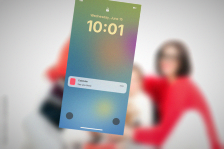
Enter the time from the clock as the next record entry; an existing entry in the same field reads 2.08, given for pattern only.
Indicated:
10.01
